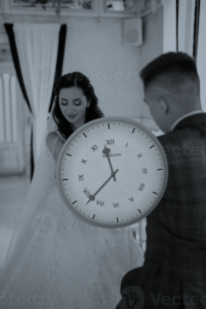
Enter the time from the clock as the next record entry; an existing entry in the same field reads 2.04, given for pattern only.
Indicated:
11.38
